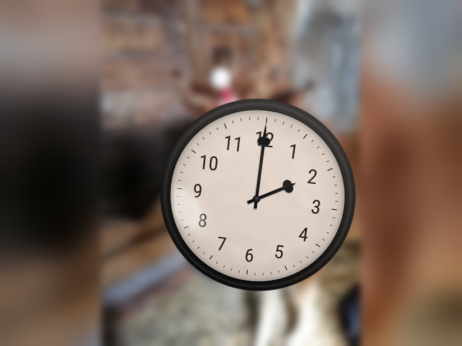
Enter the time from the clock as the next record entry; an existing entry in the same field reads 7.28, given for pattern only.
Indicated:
2.00
